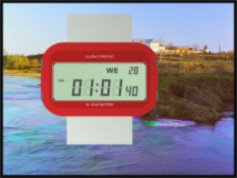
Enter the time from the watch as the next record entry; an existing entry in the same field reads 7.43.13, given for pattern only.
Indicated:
1.01.40
